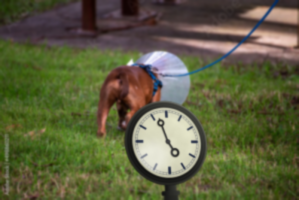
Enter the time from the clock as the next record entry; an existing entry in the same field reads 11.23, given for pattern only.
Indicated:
4.57
